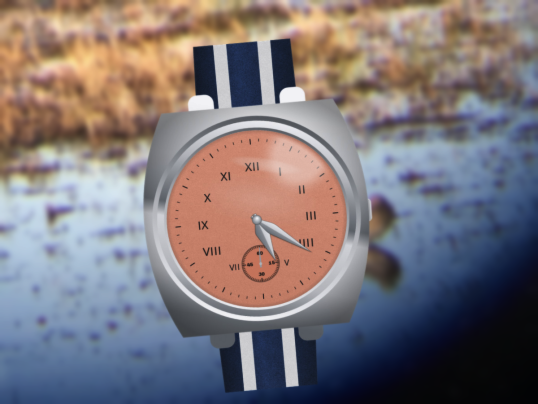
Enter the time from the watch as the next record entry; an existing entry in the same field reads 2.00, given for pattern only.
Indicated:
5.21
